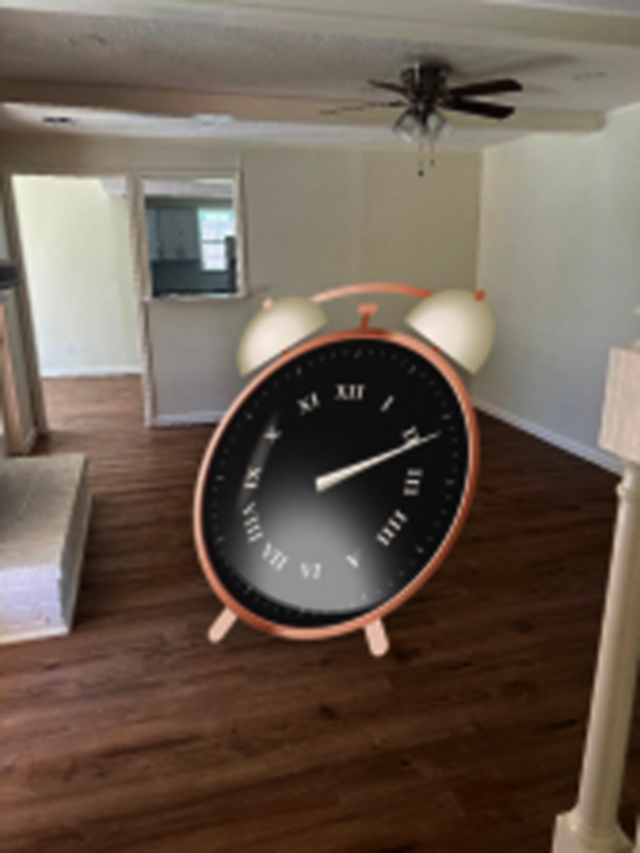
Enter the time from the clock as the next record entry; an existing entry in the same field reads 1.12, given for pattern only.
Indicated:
2.11
